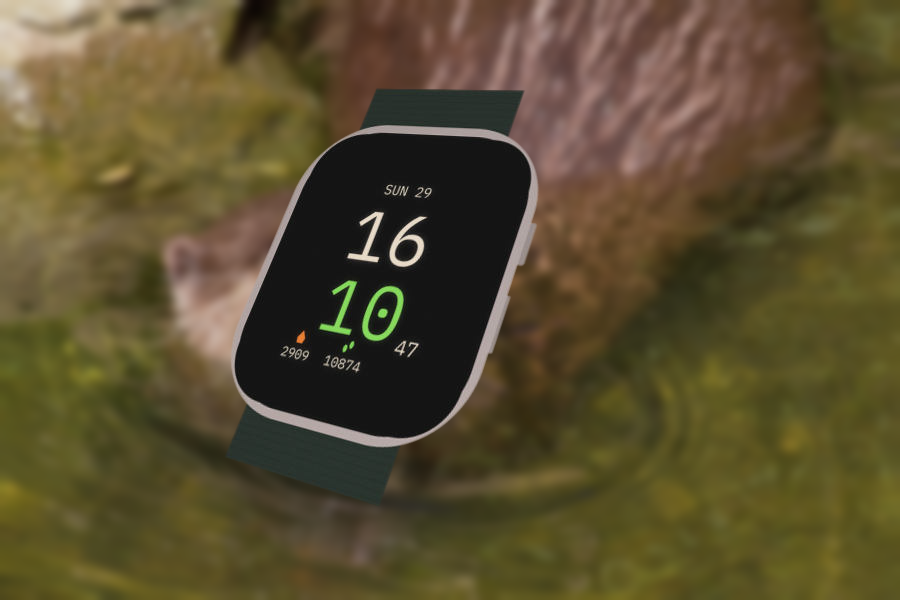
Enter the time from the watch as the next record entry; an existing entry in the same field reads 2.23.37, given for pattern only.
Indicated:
16.10.47
